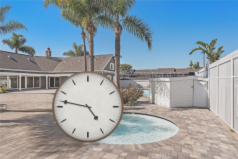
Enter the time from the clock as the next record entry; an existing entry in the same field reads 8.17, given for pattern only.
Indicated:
4.47
